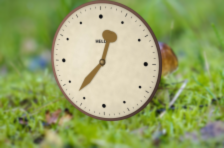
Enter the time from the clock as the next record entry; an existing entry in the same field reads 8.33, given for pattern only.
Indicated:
12.37
